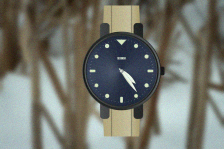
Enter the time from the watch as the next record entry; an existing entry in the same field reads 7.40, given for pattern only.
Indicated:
4.24
